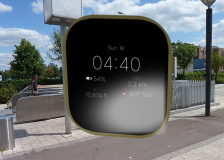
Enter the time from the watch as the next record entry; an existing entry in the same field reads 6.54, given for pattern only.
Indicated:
4.40
